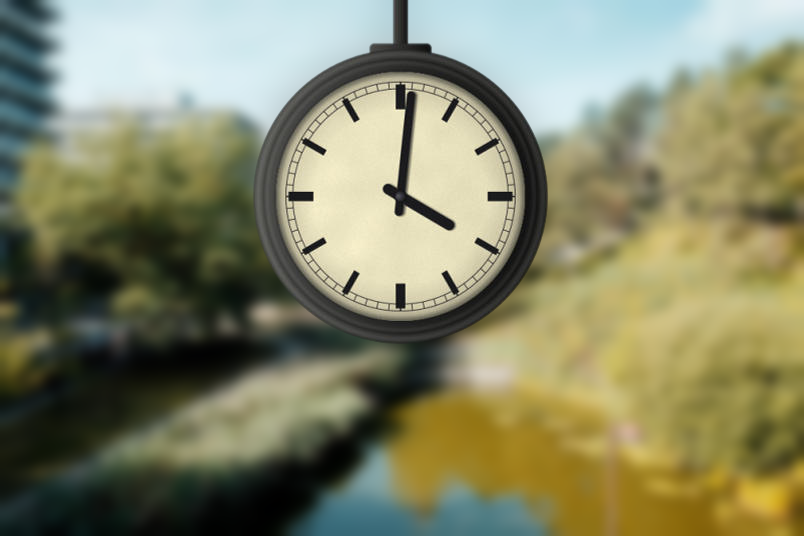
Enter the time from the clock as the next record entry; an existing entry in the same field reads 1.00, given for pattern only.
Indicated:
4.01
